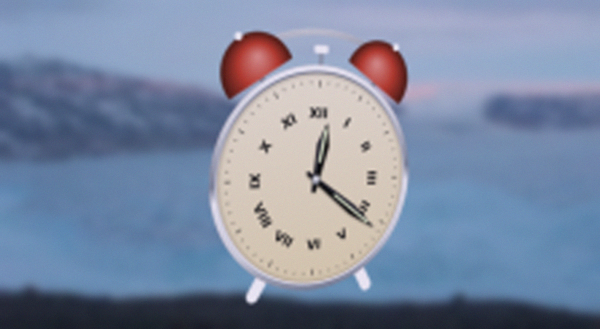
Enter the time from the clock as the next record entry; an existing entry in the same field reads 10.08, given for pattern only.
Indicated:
12.21
